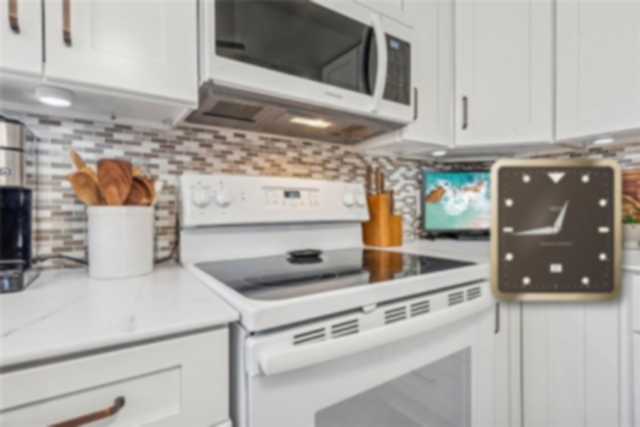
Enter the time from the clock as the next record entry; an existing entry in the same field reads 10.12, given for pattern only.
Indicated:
12.44
